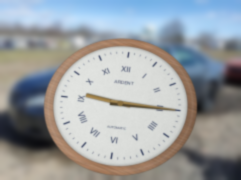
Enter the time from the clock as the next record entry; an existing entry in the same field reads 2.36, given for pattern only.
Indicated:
9.15
